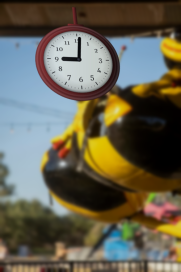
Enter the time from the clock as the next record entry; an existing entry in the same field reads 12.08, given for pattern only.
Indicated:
9.01
